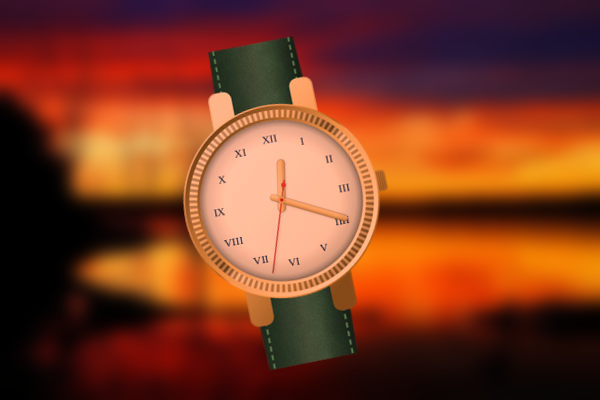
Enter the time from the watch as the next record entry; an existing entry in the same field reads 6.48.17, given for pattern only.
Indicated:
12.19.33
